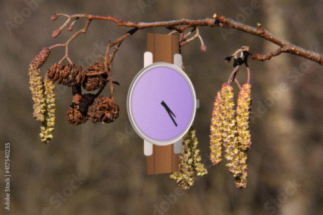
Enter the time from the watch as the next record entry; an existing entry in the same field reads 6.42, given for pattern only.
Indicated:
4.24
